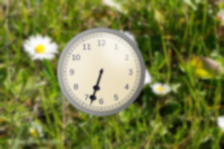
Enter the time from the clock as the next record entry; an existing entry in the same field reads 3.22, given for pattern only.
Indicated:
6.33
